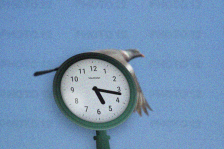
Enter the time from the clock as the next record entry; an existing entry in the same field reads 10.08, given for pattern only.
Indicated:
5.17
